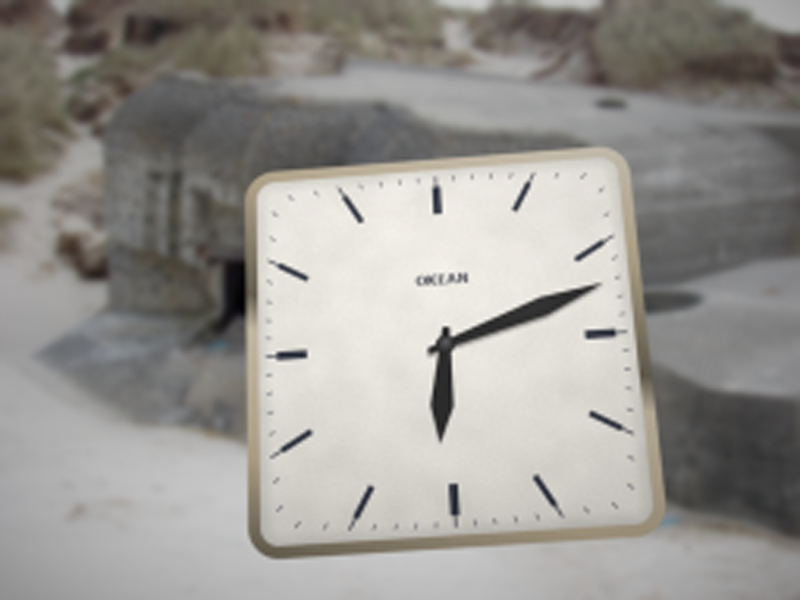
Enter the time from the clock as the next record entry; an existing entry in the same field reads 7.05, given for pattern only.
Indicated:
6.12
